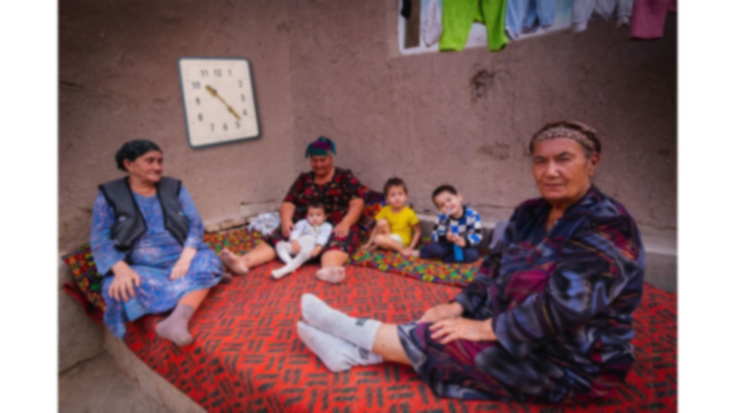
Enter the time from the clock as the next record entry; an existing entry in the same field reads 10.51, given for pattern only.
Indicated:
10.23
